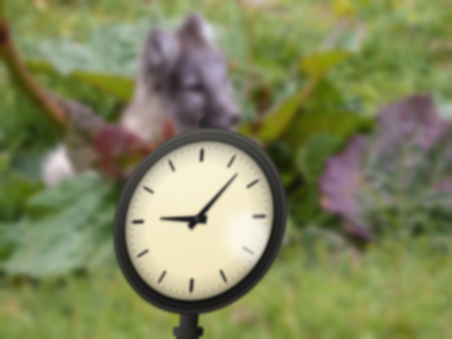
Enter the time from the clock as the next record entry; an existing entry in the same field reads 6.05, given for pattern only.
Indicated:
9.07
